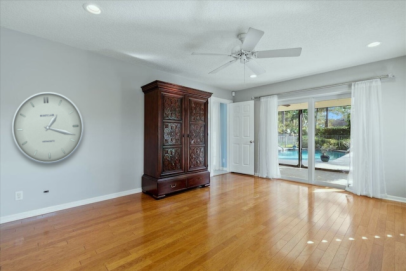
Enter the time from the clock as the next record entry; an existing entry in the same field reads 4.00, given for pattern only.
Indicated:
1.18
